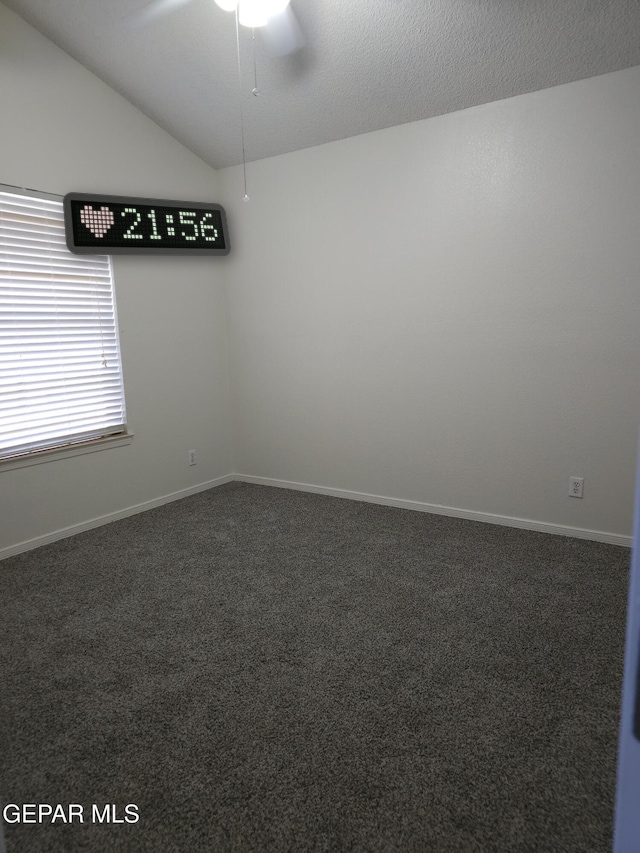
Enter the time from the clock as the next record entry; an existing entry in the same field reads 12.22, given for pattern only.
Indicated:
21.56
